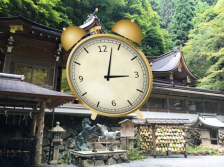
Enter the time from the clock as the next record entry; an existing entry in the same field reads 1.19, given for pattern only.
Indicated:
3.03
